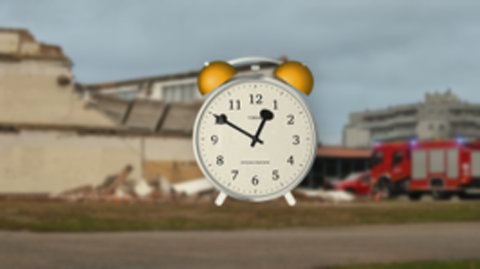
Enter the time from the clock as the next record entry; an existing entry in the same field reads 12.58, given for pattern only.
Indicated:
12.50
